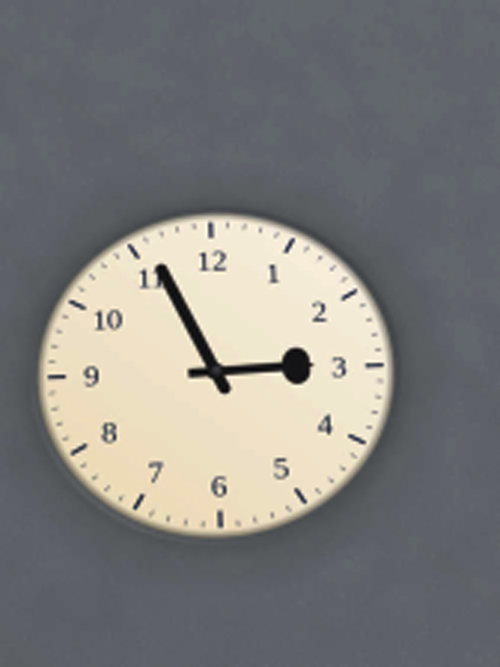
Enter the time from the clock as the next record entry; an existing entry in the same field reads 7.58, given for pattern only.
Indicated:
2.56
